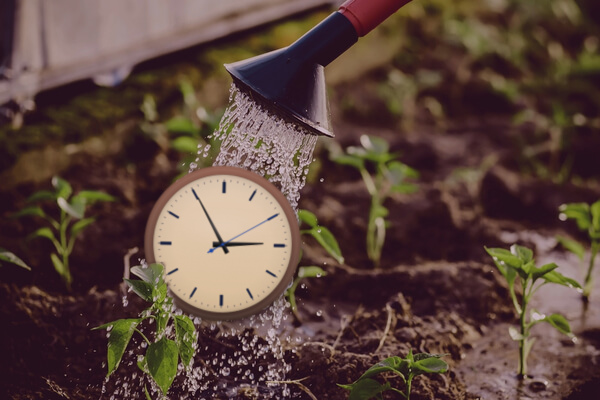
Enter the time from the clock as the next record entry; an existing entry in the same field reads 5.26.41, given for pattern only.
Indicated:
2.55.10
